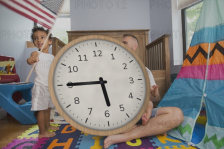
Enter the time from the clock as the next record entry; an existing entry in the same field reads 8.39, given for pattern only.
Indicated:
5.45
